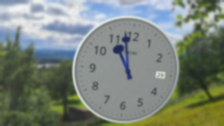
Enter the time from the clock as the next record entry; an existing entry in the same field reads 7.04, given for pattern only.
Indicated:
10.58
